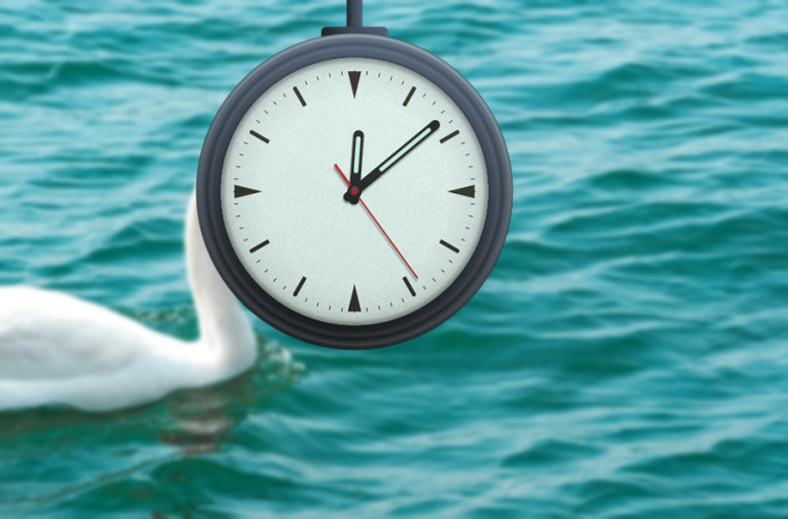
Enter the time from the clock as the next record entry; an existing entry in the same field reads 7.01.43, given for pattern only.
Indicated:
12.08.24
